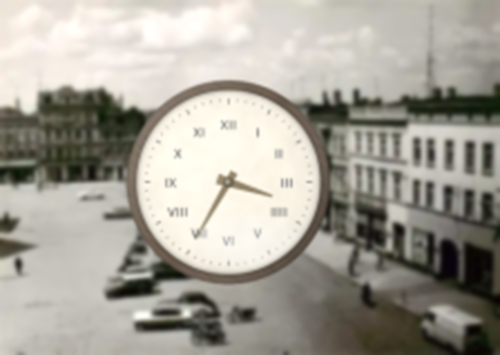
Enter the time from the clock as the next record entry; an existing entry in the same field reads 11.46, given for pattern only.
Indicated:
3.35
